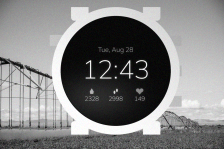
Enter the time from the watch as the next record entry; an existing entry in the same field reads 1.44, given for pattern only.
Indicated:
12.43
